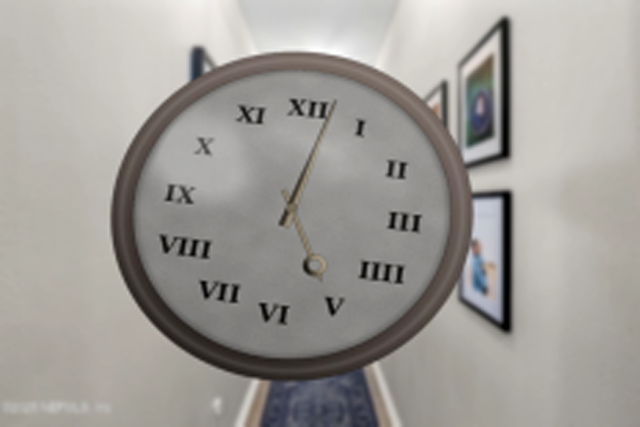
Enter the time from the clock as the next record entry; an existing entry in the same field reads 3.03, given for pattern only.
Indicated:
5.02
